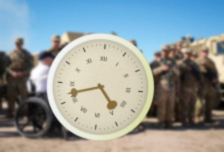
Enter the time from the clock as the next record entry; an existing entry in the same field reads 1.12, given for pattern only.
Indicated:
4.42
